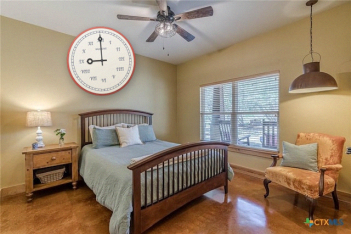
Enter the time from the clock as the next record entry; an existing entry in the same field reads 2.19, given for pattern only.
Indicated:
9.00
